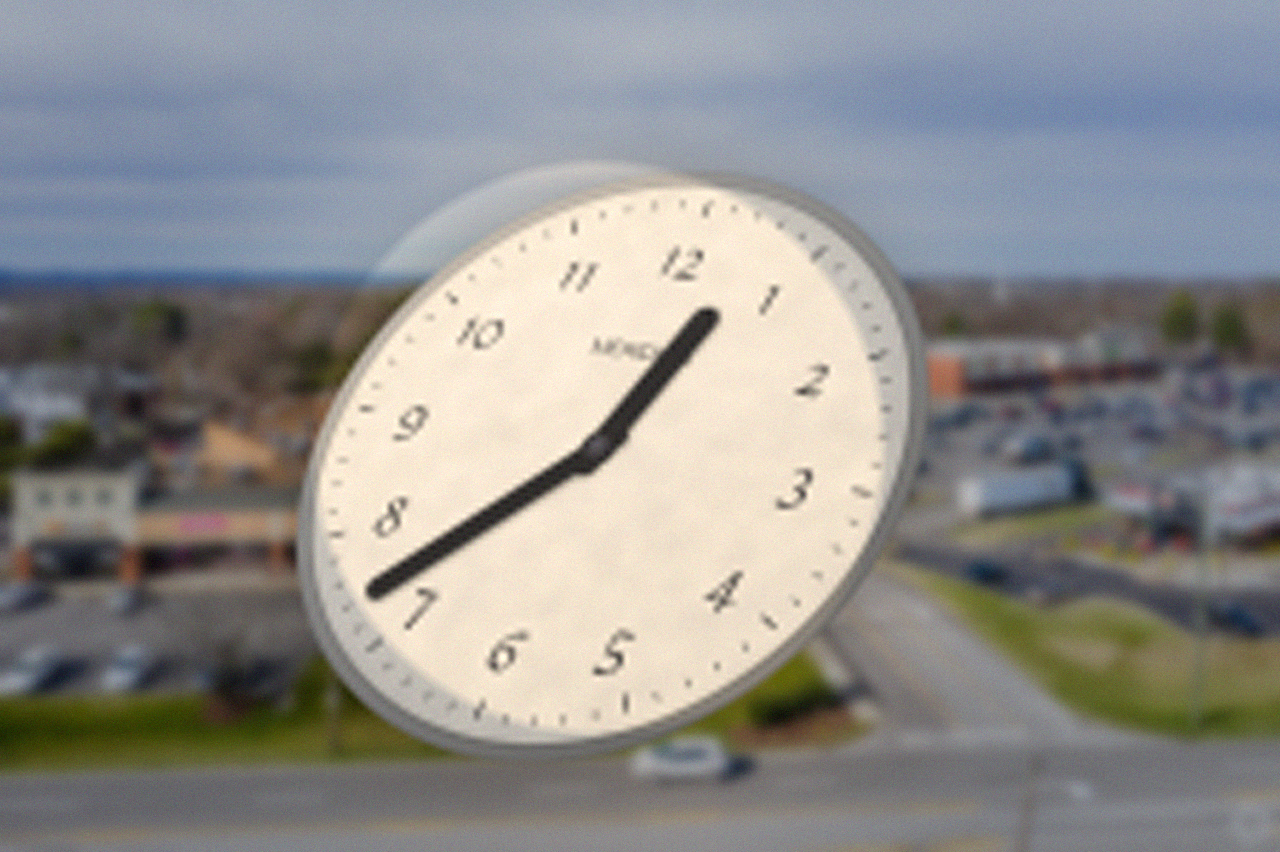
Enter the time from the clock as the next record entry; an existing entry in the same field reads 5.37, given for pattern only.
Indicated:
12.37
